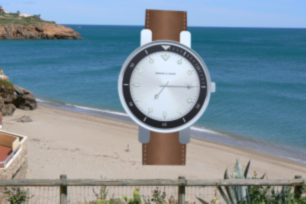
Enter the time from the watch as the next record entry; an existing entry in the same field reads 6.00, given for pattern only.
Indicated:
7.15
